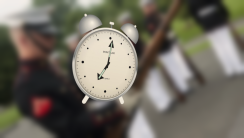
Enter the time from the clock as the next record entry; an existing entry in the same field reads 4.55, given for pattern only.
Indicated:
7.01
